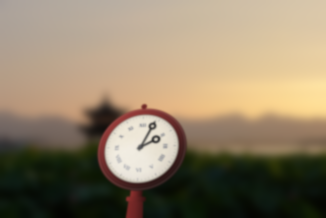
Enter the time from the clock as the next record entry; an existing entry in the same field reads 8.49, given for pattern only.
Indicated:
2.04
